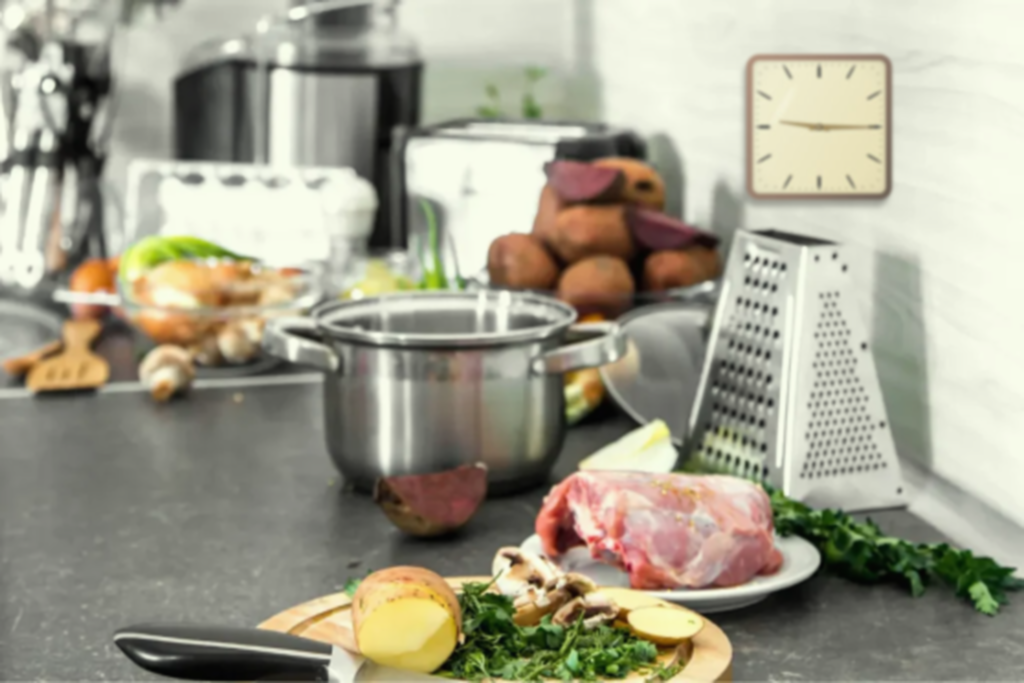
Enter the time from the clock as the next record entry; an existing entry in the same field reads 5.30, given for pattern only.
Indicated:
9.15
